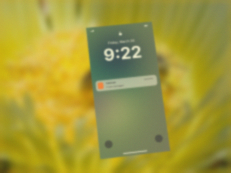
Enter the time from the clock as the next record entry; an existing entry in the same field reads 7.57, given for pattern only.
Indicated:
9.22
